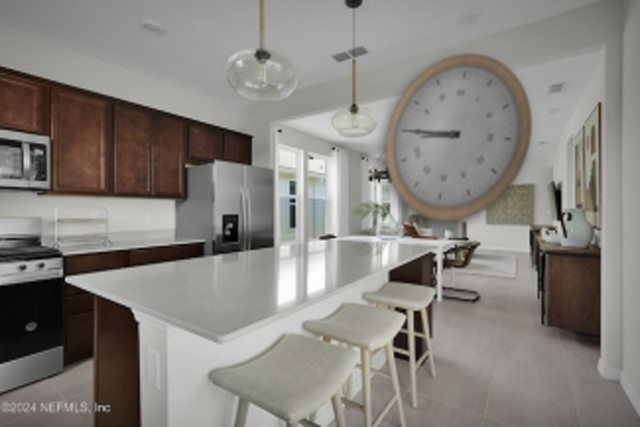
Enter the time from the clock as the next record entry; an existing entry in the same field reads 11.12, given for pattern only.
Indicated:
8.45
